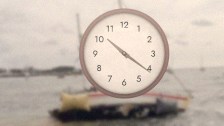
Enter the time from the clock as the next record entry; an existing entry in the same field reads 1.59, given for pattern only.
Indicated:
10.21
